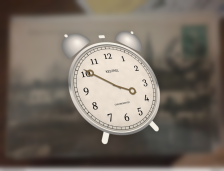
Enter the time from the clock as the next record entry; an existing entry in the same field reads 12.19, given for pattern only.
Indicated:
3.51
